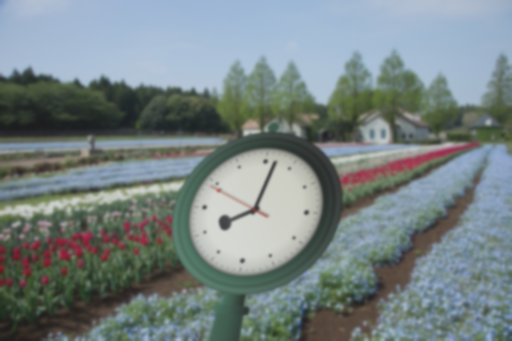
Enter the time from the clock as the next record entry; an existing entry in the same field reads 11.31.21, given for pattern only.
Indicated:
8.01.49
